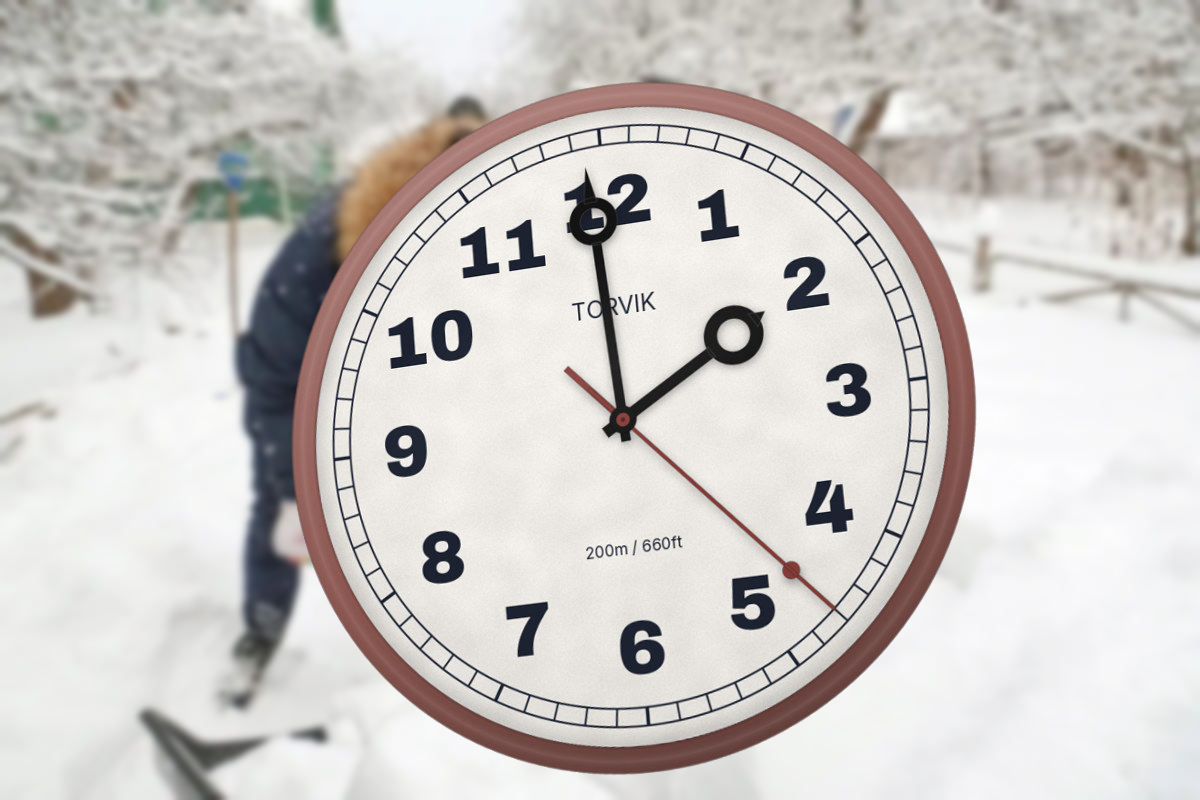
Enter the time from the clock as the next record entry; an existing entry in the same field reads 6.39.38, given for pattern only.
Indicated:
1.59.23
